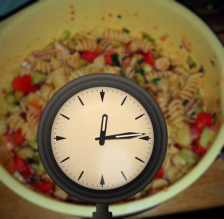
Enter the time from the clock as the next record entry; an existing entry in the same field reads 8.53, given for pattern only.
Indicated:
12.14
